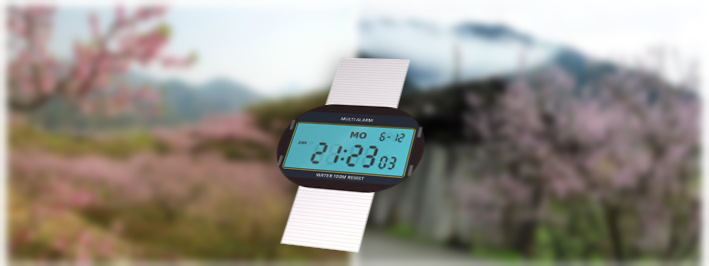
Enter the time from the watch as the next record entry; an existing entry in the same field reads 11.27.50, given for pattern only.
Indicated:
21.23.03
